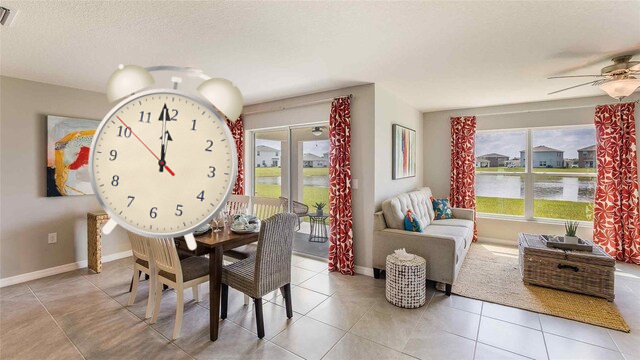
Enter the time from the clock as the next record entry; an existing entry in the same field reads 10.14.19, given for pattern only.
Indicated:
11.58.51
